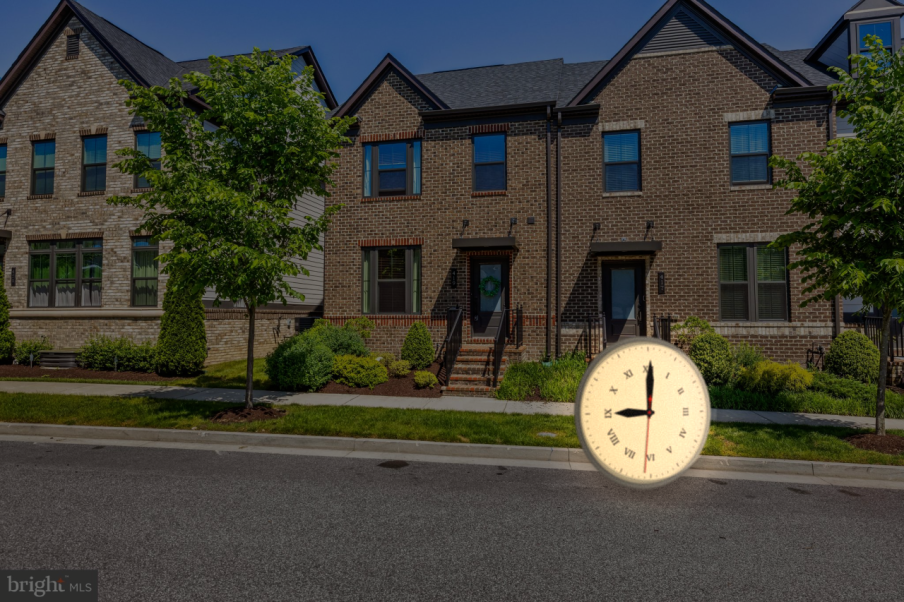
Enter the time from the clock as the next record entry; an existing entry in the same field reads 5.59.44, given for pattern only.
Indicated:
9.00.31
